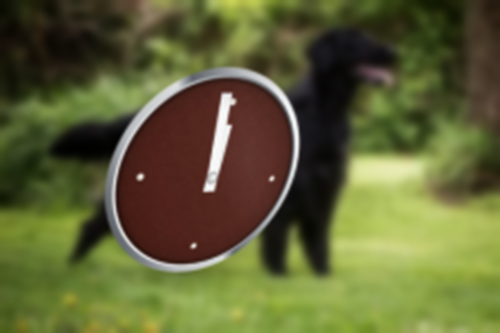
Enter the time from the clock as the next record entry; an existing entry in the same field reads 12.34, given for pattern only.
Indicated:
11.59
